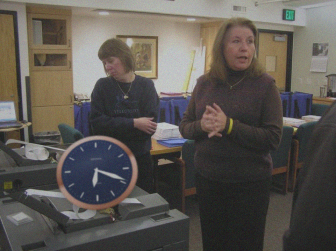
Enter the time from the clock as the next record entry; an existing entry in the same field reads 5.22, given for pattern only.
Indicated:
6.19
